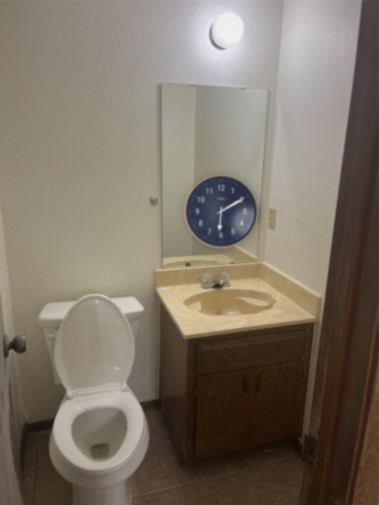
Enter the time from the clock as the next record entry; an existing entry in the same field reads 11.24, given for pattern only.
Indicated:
6.10
